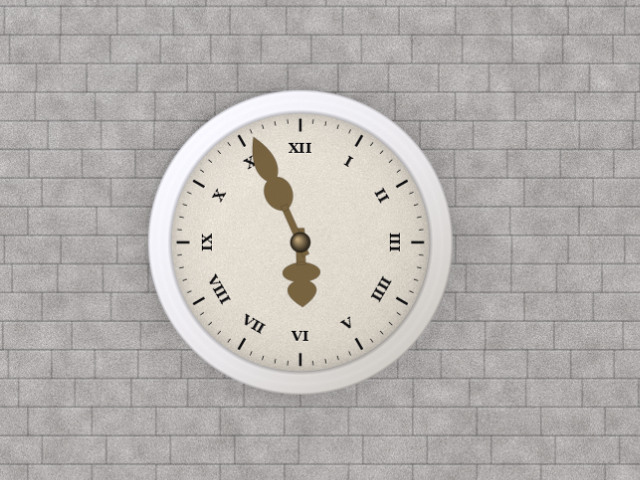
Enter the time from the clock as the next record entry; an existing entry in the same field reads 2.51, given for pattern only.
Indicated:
5.56
